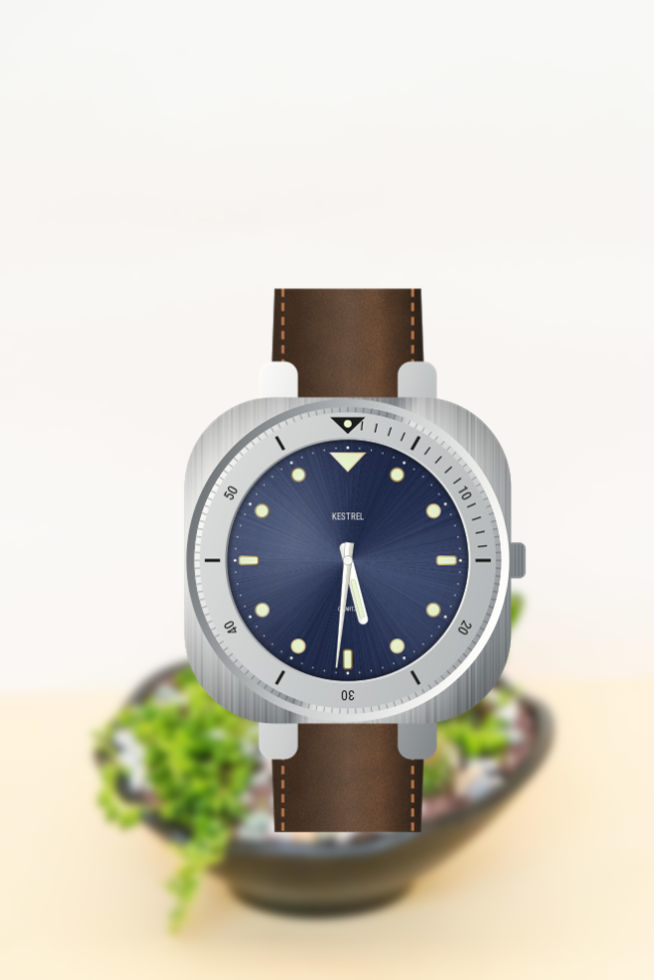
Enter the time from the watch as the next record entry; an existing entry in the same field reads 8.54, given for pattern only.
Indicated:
5.31
